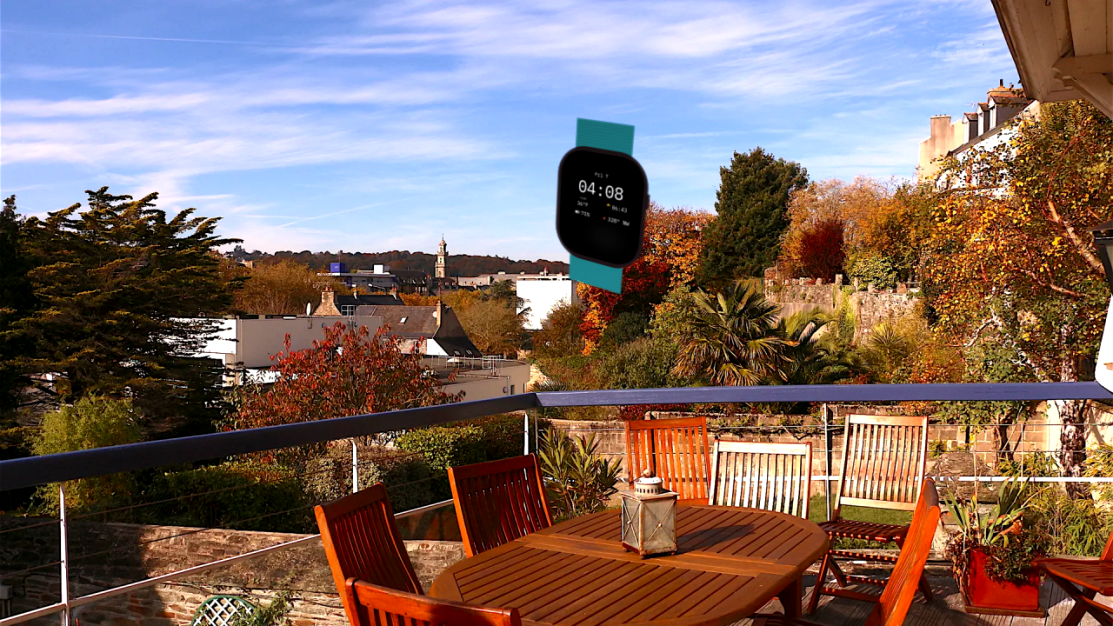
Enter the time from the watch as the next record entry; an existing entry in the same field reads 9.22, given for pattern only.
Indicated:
4.08
